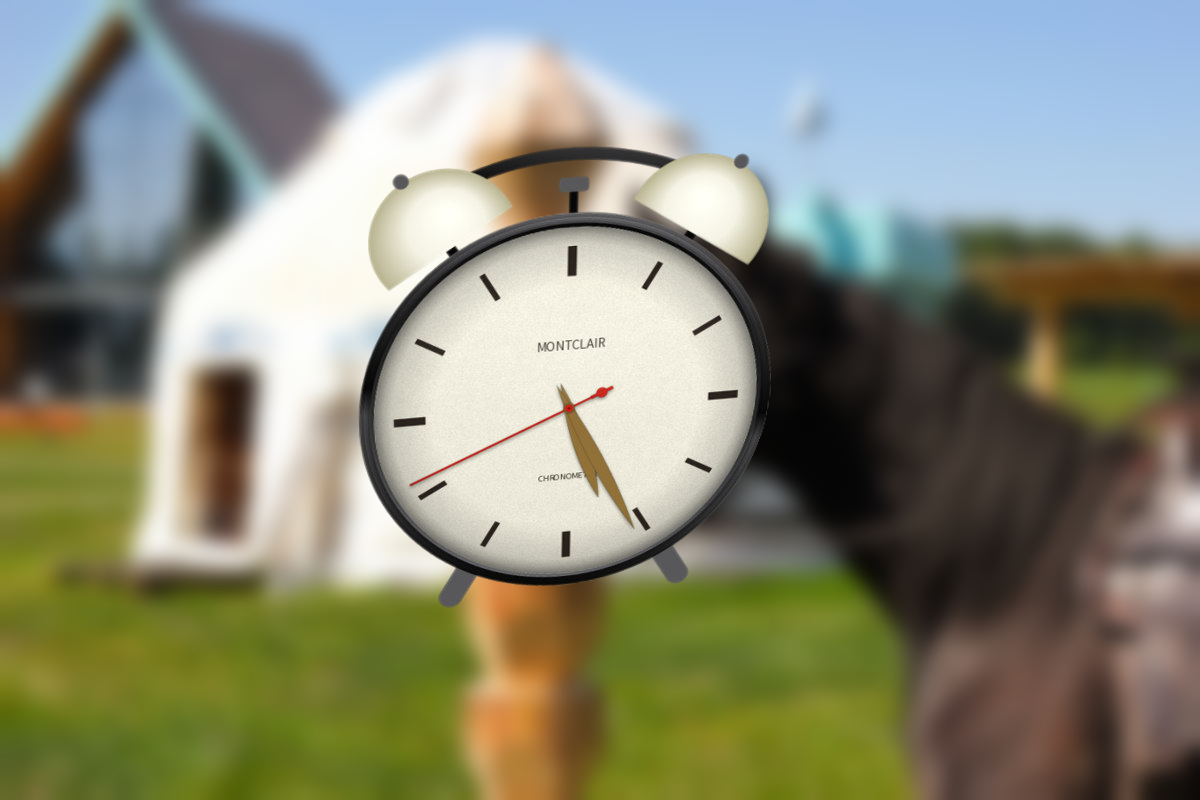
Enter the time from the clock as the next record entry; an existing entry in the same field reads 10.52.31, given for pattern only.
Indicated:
5.25.41
